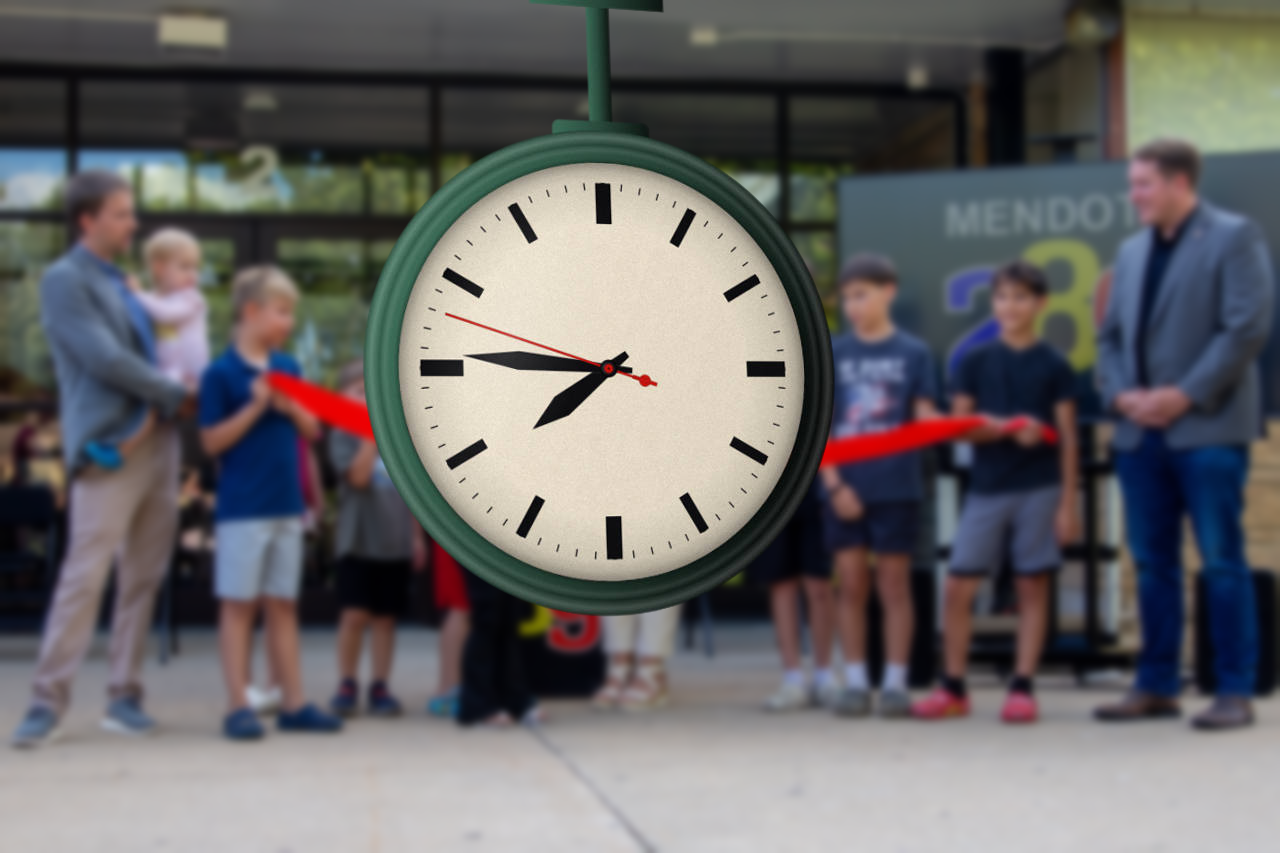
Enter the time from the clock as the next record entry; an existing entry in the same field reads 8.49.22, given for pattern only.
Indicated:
7.45.48
